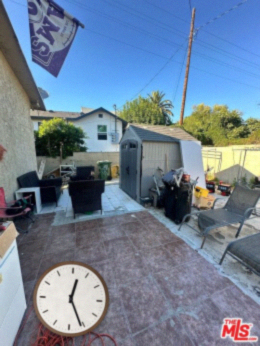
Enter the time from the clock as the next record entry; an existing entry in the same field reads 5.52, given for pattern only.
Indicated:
12.26
